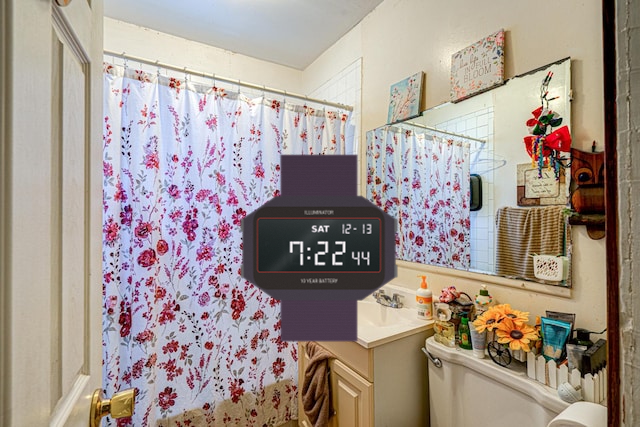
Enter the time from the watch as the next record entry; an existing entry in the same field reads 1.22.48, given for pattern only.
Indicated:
7.22.44
